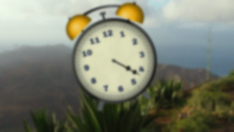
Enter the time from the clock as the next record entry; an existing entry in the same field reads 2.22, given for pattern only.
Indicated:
4.22
